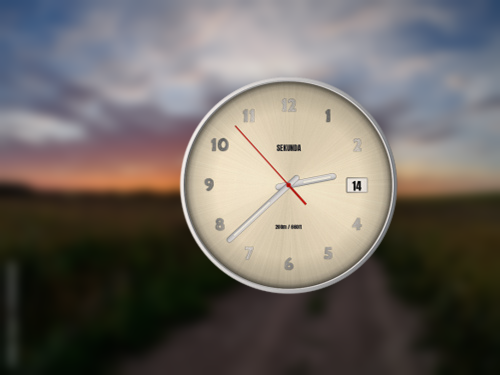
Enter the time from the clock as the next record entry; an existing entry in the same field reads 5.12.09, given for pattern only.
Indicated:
2.37.53
